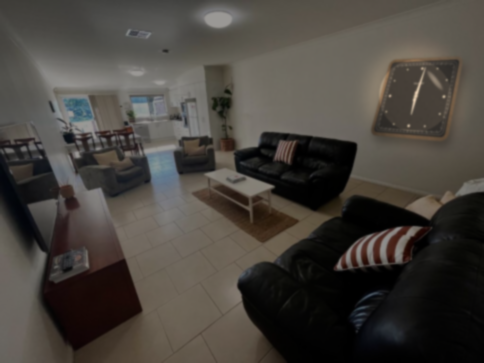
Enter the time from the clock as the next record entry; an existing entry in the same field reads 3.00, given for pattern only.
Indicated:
6.01
